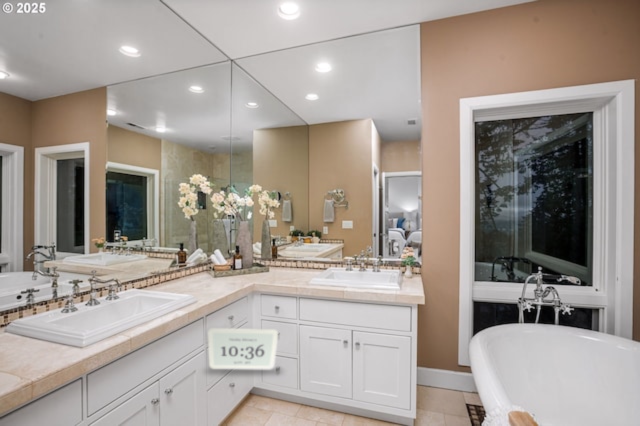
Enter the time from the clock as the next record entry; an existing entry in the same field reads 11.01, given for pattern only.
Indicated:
10.36
